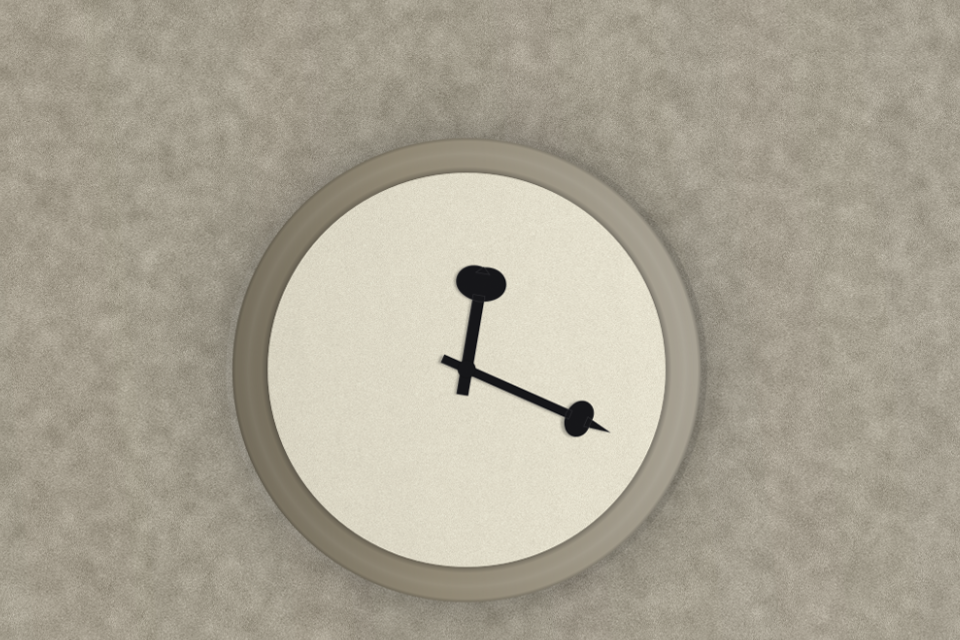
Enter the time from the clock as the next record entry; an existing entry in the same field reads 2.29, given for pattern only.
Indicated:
12.19
